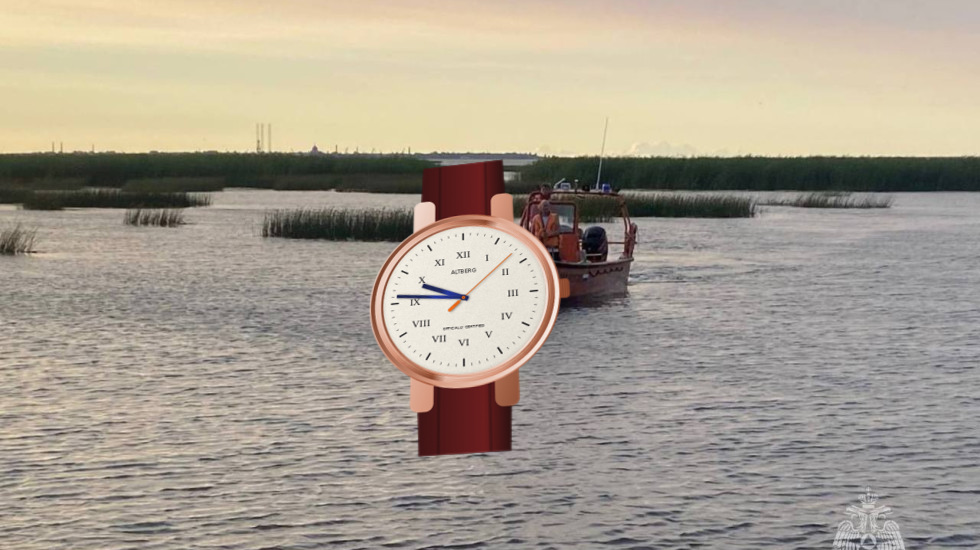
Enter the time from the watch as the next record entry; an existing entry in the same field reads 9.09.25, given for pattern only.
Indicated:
9.46.08
